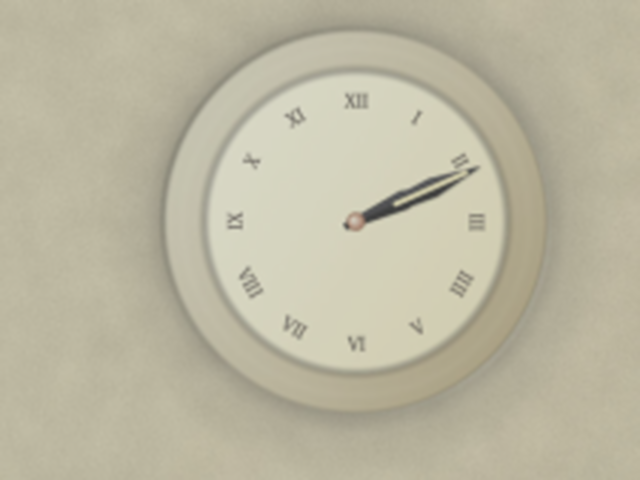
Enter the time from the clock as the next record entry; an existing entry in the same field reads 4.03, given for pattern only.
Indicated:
2.11
